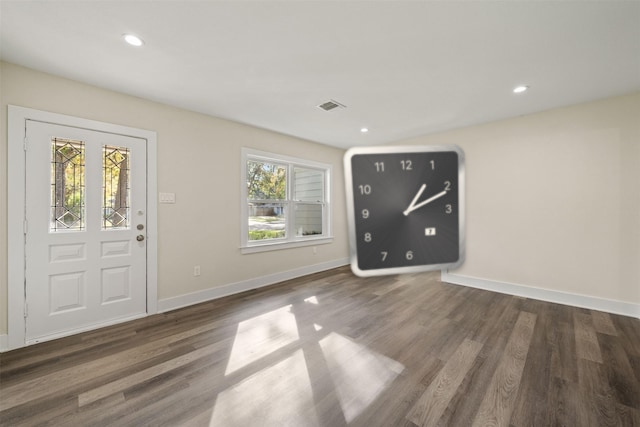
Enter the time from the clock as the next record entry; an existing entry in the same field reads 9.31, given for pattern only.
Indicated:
1.11
